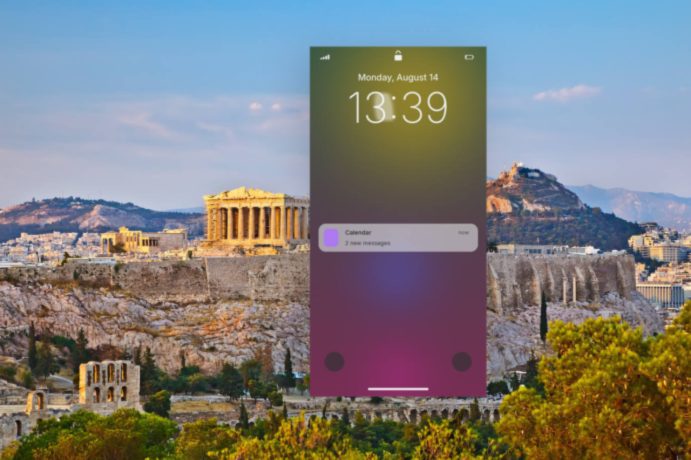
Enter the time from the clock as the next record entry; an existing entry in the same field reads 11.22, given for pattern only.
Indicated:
13.39
